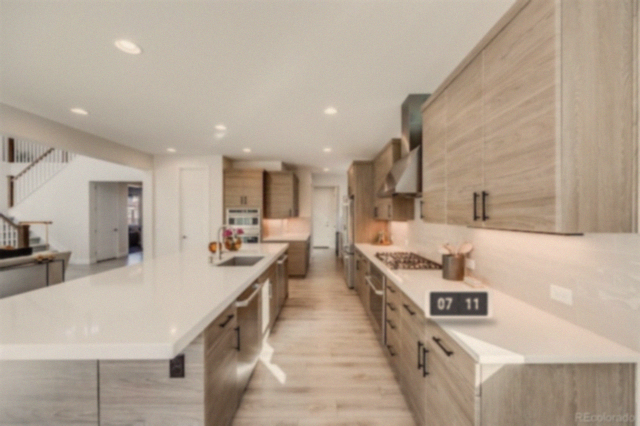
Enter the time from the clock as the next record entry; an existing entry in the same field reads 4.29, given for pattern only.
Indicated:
7.11
